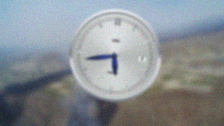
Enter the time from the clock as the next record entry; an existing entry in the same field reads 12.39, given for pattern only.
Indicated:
5.43
